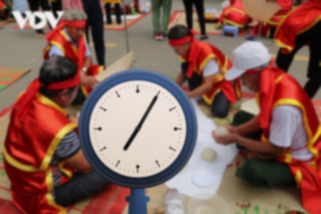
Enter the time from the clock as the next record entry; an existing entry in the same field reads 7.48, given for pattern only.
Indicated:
7.05
